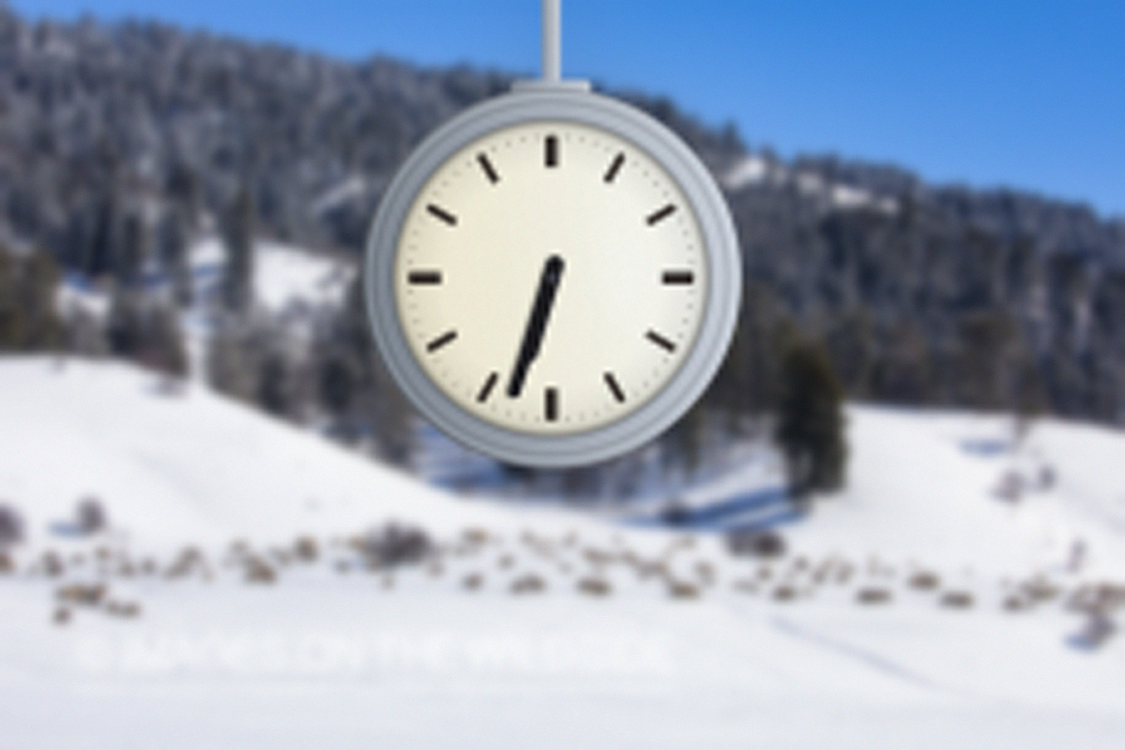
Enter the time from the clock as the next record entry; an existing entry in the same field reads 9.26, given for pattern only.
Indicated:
6.33
